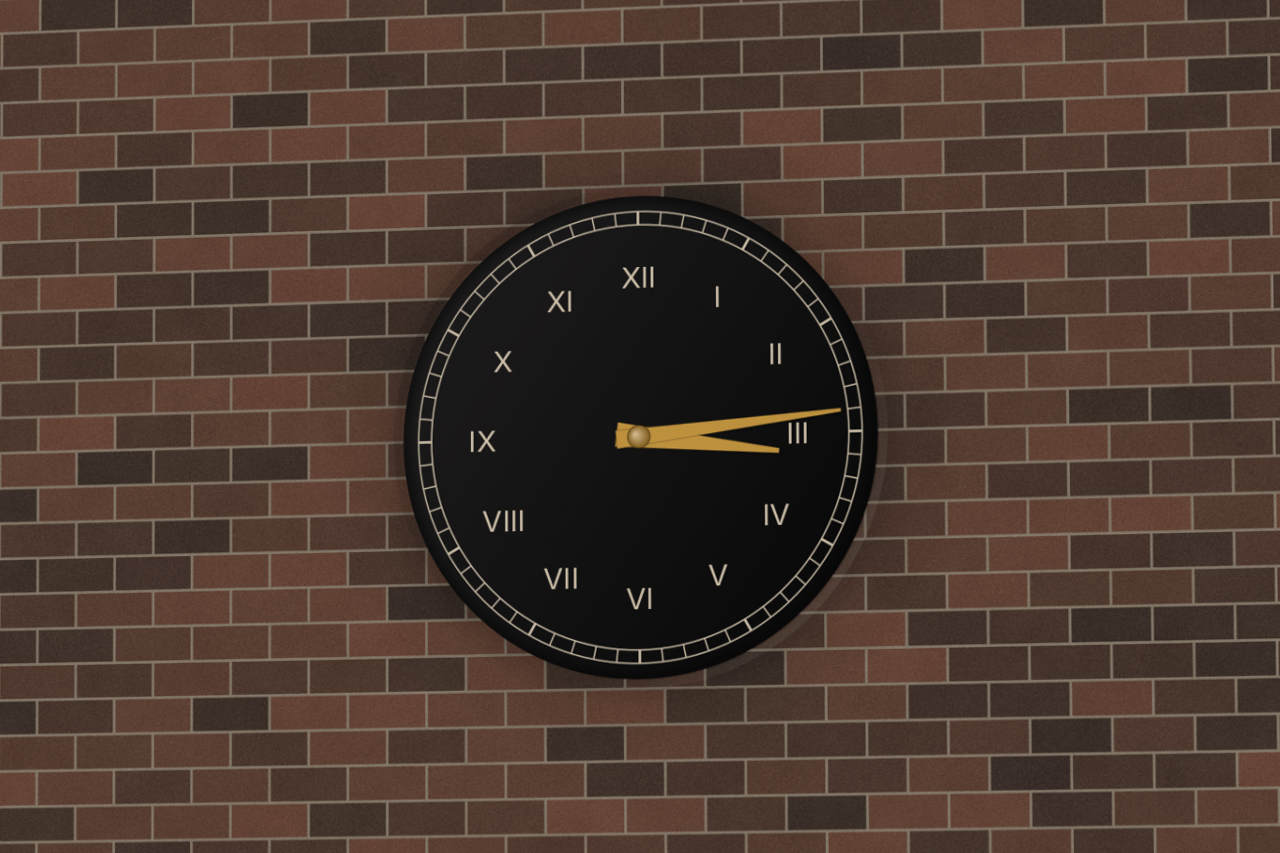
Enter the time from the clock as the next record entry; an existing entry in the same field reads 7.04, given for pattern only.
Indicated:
3.14
